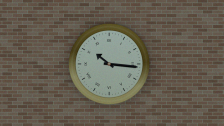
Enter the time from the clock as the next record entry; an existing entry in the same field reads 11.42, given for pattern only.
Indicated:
10.16
